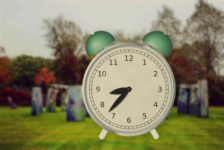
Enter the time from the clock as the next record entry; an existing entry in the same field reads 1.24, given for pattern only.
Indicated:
8.37
